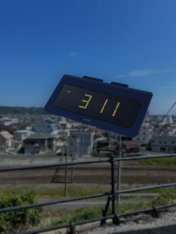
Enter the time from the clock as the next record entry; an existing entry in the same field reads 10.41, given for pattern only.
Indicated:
3.11
